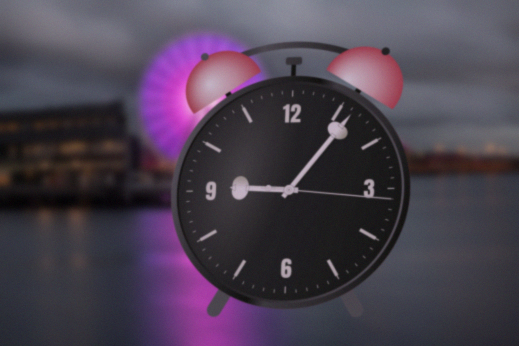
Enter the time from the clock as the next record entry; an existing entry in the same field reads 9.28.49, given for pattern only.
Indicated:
9.06.16
